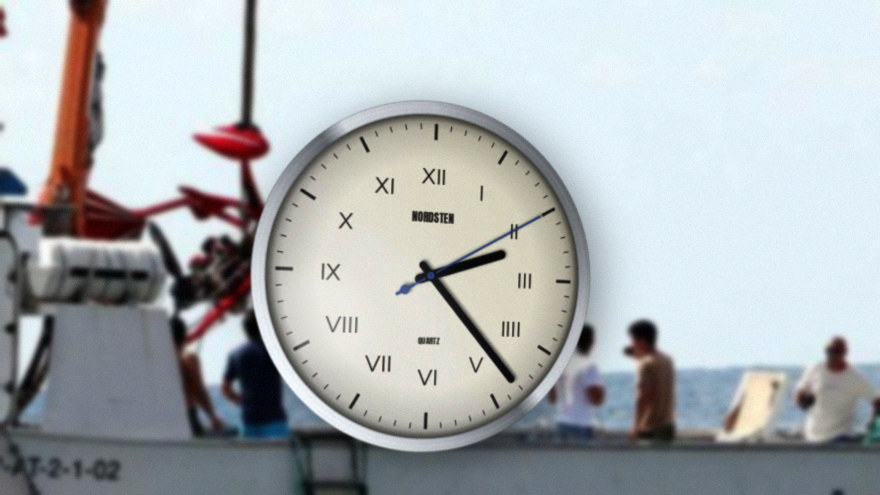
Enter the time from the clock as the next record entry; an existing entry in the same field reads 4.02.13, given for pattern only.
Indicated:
2.23.10
